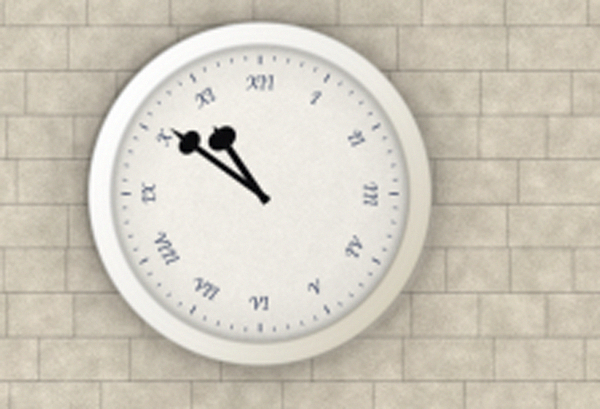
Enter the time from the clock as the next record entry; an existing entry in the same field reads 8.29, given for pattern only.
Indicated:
10.51
